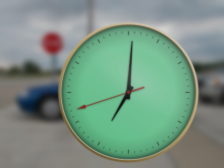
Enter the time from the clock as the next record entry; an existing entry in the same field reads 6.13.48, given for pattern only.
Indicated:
7.00.42
